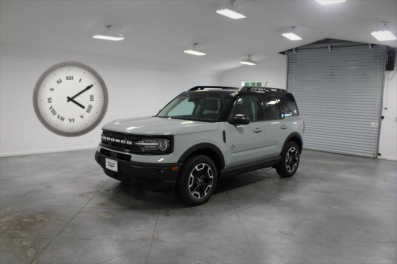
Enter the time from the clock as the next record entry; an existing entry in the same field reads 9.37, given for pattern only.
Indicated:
4.10
